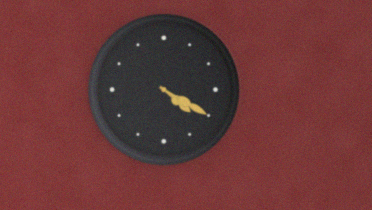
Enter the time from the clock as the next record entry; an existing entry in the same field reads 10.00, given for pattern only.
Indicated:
4.20
